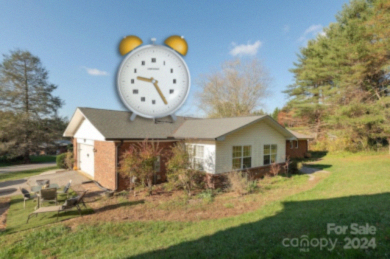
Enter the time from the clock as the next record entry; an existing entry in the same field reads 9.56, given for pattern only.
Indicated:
9.25
